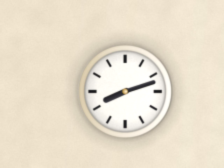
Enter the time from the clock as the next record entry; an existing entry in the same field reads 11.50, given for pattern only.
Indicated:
8.12
